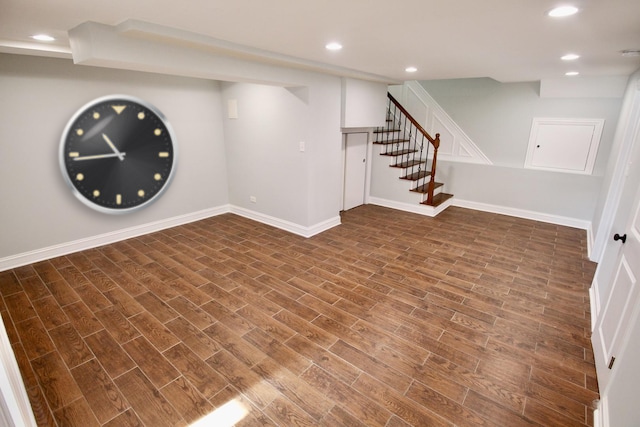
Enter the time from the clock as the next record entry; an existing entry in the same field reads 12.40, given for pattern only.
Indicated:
10.44
